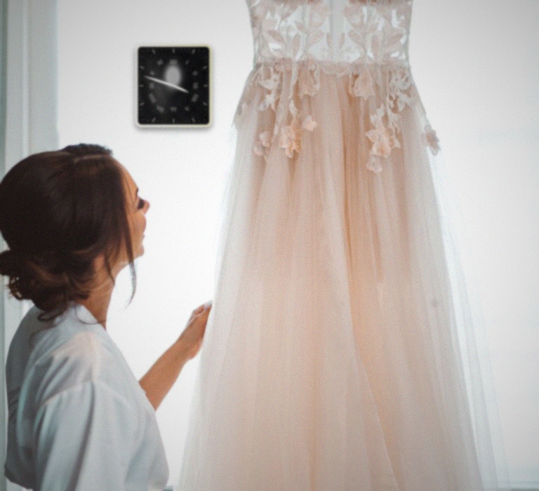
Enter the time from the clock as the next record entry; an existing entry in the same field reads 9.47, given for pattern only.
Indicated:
3.48
